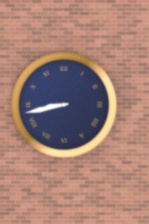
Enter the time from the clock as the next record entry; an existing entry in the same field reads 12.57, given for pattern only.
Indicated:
8.43
